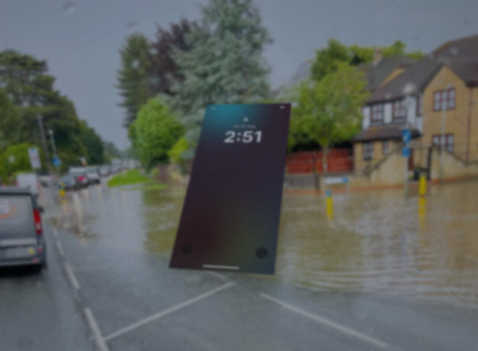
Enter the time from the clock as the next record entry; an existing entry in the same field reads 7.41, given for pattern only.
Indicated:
2.51
